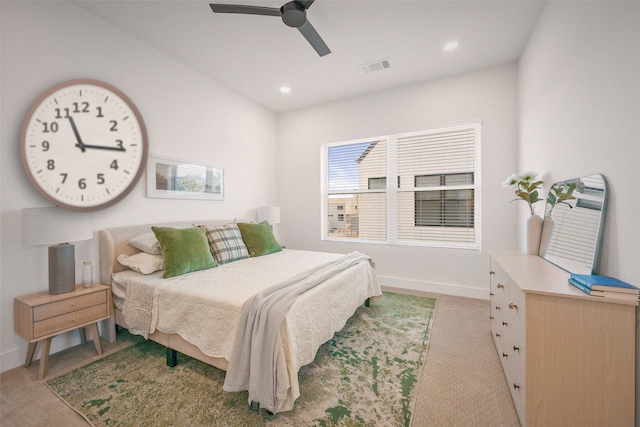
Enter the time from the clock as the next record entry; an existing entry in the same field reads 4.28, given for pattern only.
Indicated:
11.16
